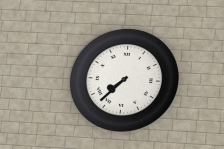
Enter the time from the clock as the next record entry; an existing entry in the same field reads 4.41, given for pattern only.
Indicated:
7.37
